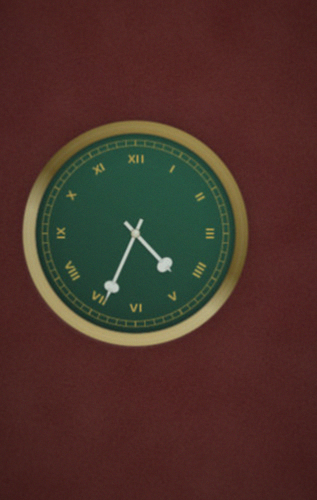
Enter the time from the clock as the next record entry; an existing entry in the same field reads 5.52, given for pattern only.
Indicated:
4.34
